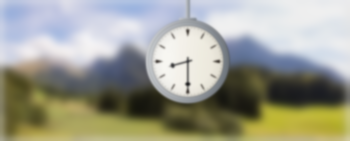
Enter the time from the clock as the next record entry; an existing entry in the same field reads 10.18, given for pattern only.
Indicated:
8.30
